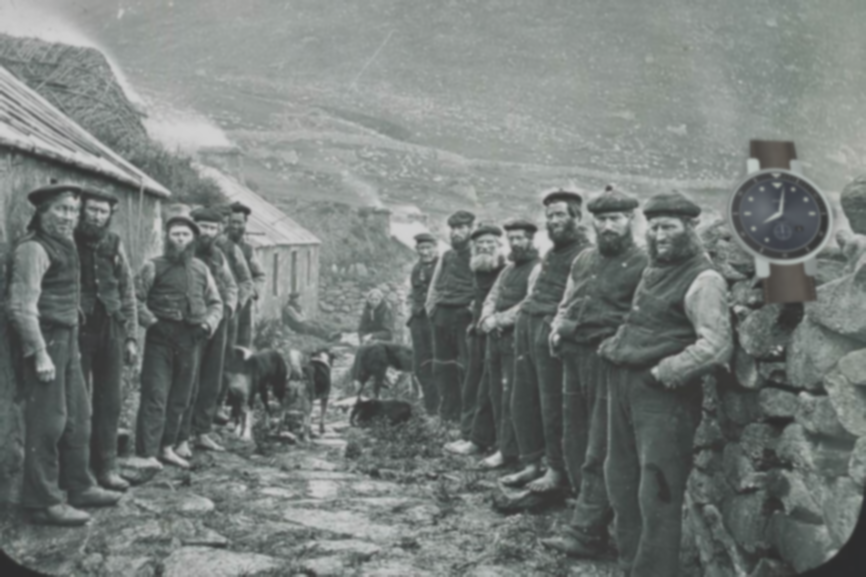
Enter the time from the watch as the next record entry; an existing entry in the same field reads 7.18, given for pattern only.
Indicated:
8.02
